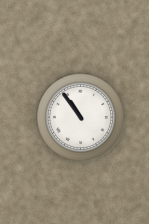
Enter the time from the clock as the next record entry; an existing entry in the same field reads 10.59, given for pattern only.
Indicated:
10.54
